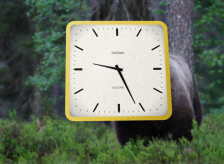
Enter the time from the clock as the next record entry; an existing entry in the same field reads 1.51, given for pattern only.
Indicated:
9.26
